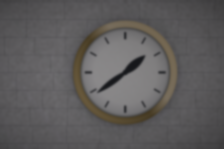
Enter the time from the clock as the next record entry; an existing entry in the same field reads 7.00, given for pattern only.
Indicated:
1.39
